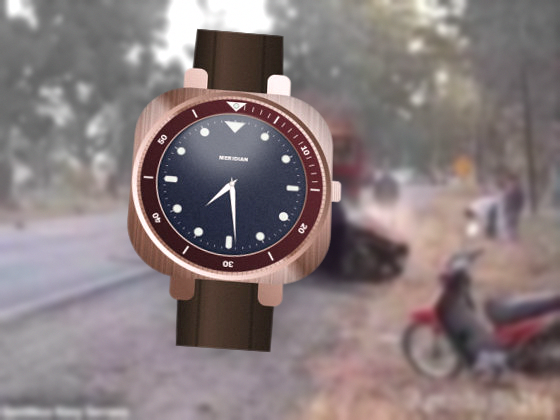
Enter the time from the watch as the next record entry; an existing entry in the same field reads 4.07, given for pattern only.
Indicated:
7.29
